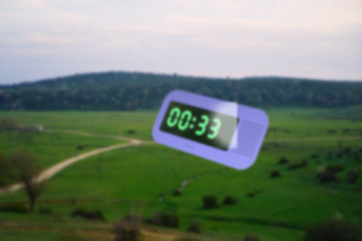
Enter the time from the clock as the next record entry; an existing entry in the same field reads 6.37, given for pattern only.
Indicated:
0.33
